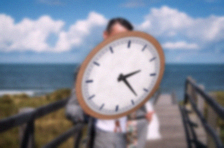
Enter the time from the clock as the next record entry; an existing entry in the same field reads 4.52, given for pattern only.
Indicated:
2.23
